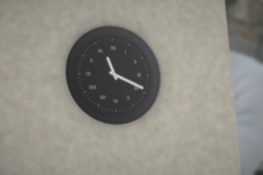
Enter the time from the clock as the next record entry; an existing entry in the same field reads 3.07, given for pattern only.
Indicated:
11.19
